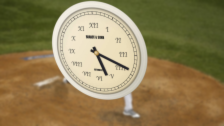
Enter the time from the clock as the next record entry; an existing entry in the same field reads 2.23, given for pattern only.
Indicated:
5.19
